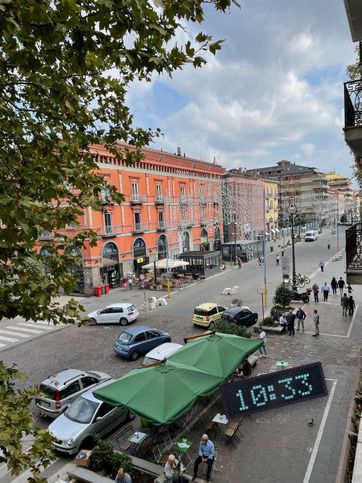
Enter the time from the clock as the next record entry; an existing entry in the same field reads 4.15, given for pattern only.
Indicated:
10.33
